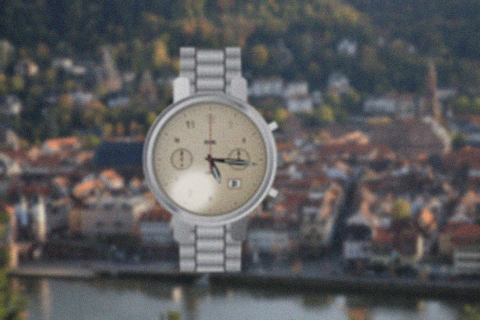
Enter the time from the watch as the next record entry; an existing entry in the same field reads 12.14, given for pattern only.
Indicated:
5.16
